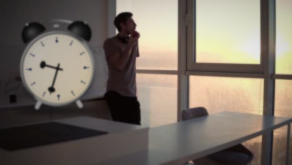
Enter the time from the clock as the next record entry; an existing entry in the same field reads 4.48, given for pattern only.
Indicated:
9.33
